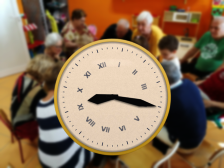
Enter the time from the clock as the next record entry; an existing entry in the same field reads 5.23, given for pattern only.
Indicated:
9.20
